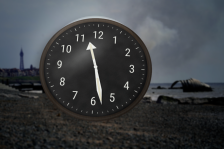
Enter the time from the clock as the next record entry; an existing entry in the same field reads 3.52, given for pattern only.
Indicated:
11.28
